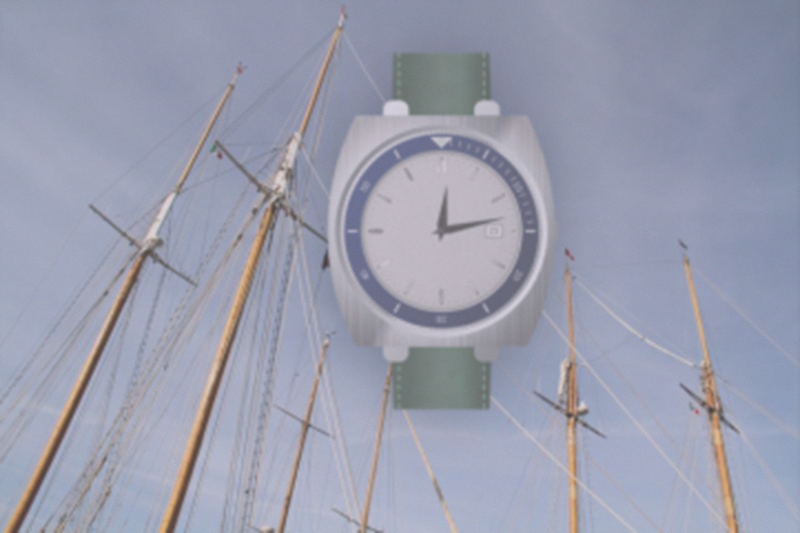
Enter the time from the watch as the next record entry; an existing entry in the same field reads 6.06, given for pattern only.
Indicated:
12.13
